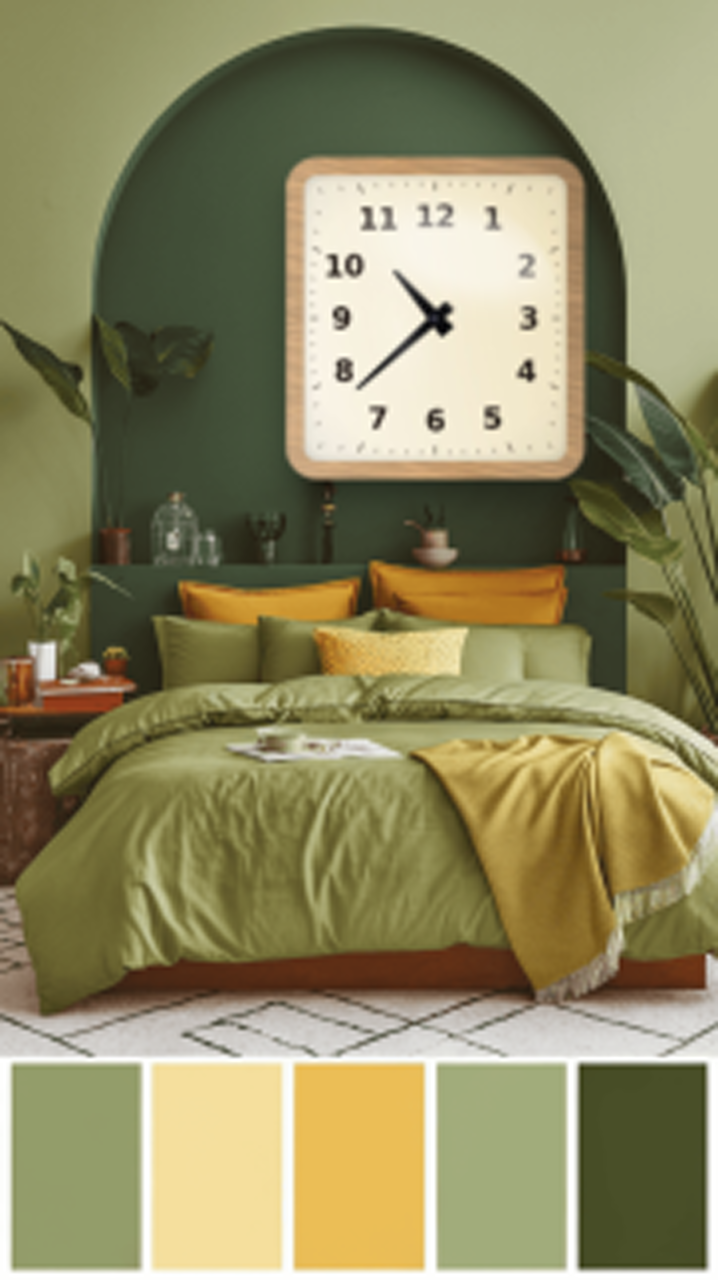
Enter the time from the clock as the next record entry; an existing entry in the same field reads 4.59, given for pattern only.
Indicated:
10.38
